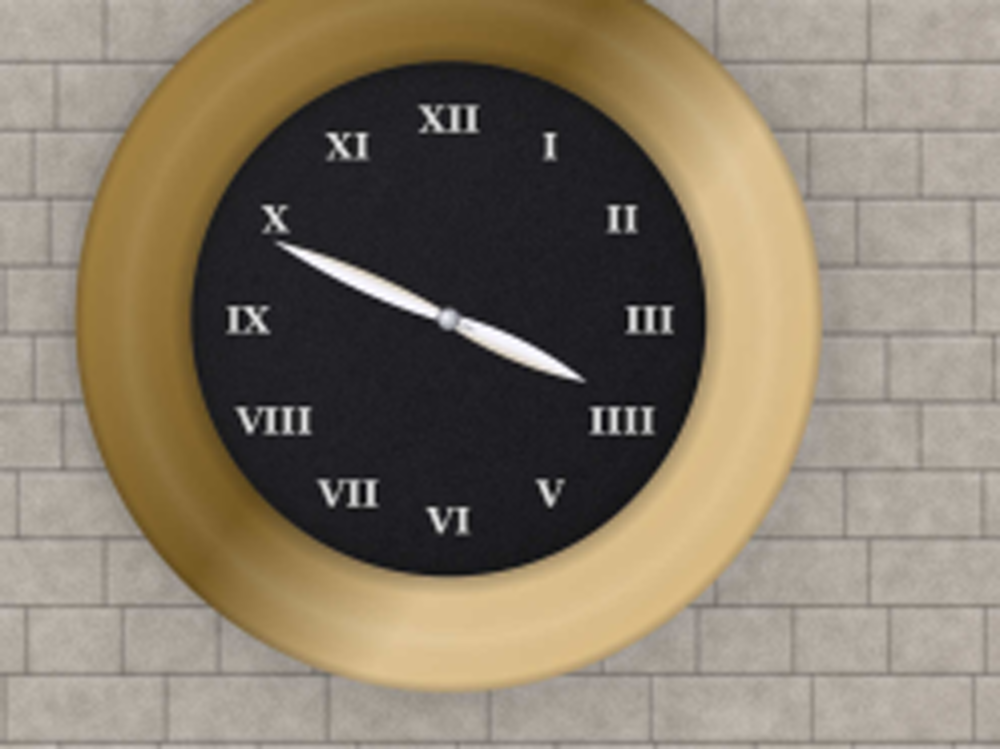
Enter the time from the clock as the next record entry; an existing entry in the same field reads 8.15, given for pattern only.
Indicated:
3.49
